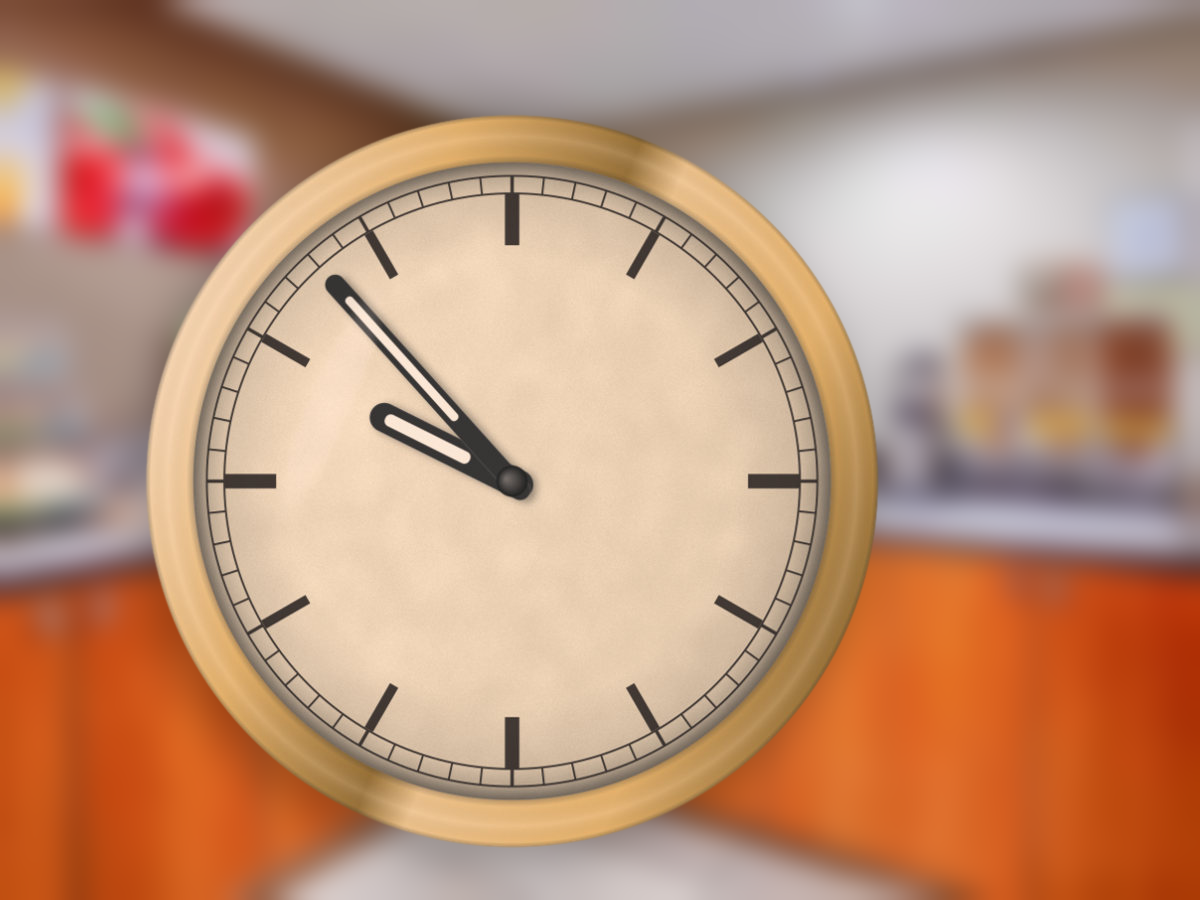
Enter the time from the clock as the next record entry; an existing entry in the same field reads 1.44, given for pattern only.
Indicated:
9.53
